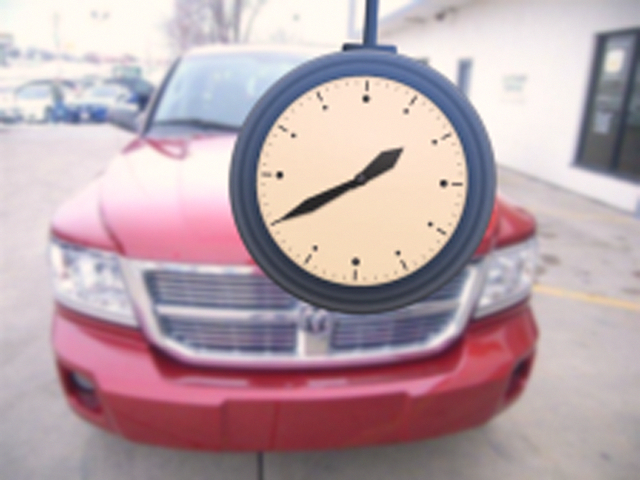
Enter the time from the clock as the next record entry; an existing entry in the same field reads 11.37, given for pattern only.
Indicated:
1.40
